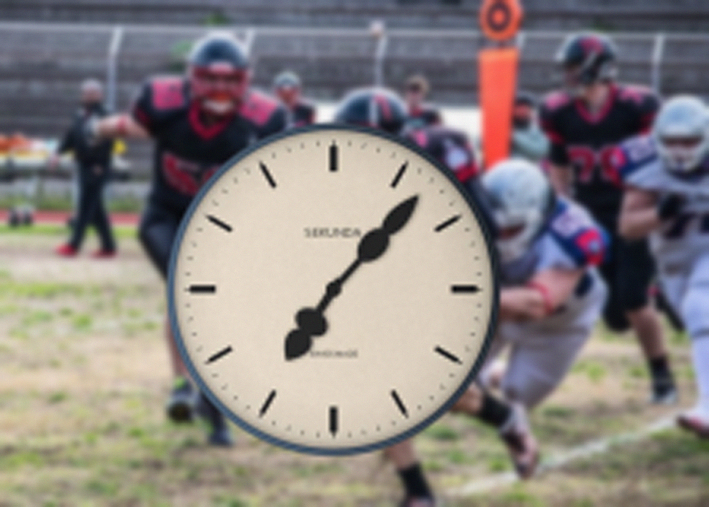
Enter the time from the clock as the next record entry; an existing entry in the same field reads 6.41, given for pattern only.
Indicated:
7.07
